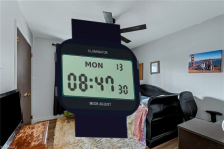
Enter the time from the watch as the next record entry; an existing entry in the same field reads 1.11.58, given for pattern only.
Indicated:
8.47.30
